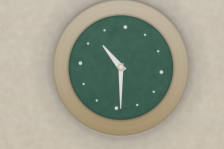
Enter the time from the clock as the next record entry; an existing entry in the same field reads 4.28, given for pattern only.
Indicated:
10.29
